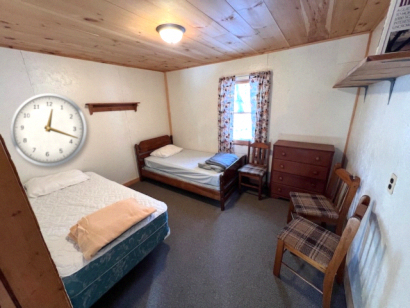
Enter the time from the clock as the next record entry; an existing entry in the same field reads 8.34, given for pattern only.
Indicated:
12.18
